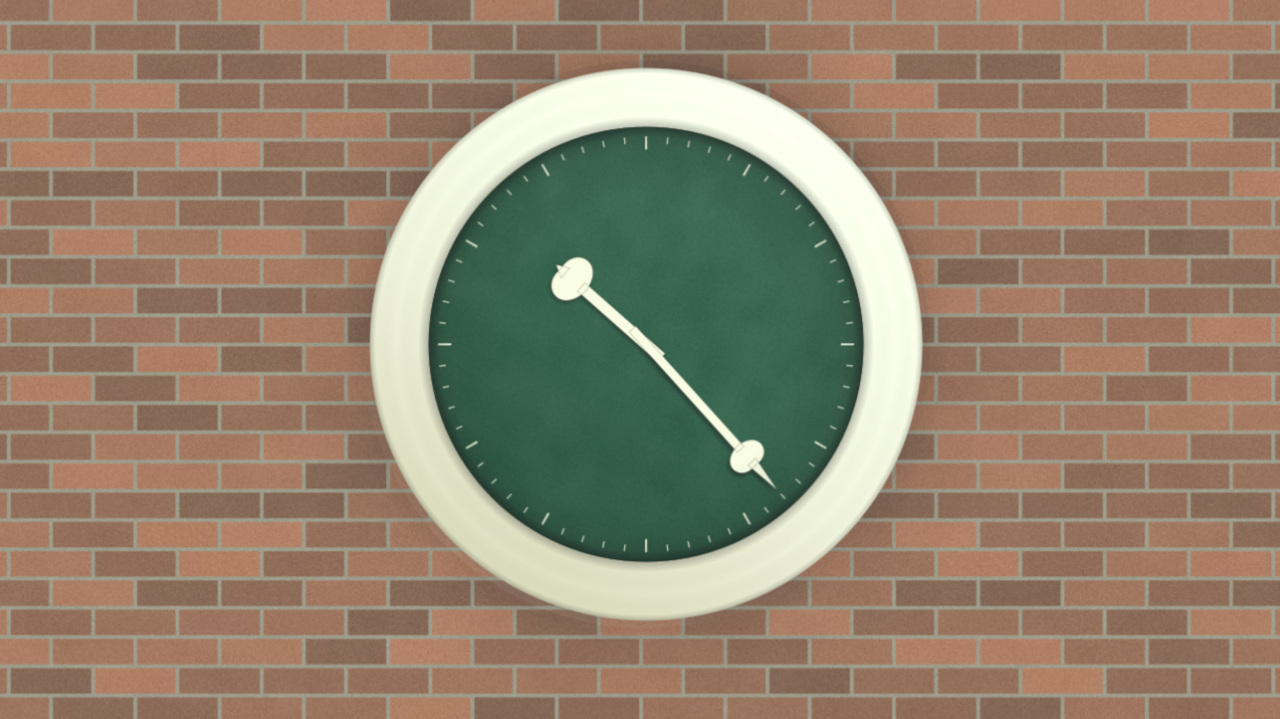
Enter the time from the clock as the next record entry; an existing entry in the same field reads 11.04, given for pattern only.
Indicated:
10.23
